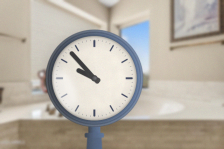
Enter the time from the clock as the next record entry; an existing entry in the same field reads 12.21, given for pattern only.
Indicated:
9.53
